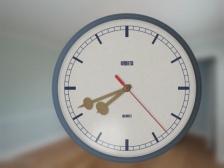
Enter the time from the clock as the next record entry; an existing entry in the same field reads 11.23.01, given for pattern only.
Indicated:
7.41.23
